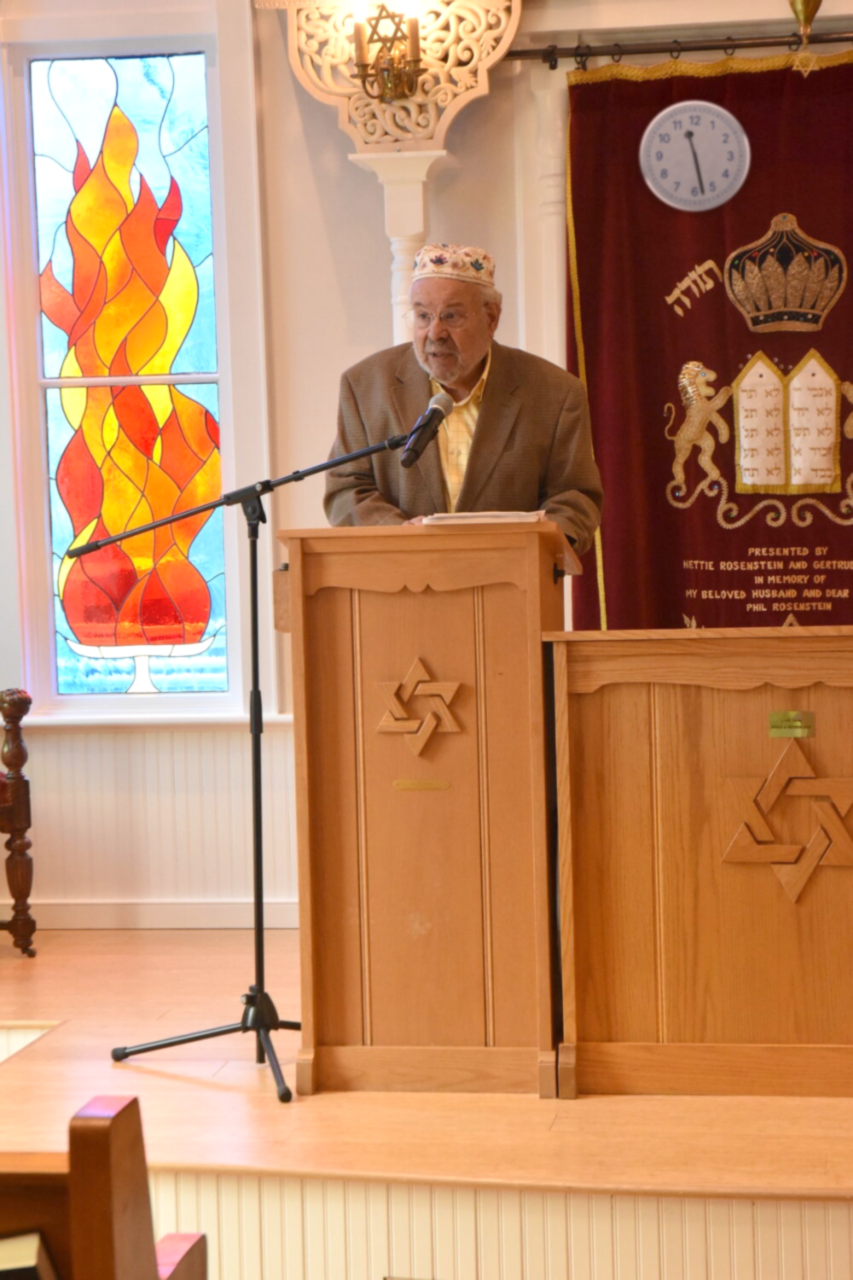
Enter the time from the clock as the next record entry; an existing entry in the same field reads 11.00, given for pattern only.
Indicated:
11.28
